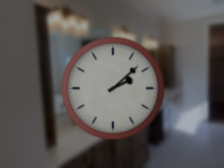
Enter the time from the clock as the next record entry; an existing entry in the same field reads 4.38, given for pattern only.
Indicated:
2.08
